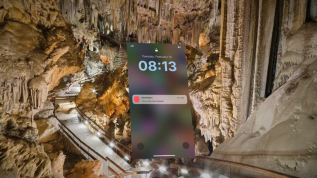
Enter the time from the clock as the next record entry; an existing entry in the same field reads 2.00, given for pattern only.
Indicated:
8.13
